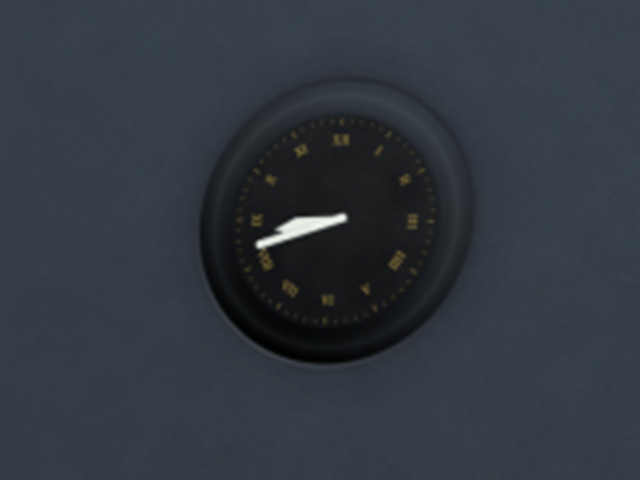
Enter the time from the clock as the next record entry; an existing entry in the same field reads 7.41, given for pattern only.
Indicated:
8.42
